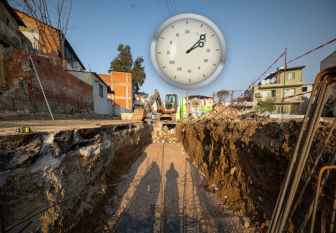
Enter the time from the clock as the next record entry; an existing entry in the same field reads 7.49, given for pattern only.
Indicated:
2.08
